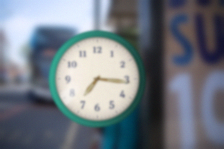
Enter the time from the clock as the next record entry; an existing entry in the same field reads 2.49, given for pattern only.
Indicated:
7.16
